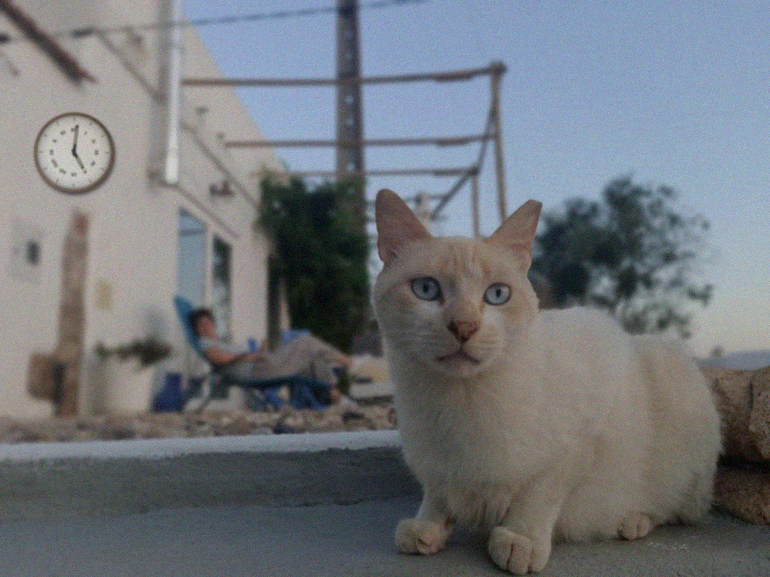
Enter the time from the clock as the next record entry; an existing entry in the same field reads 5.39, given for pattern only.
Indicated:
5.01
